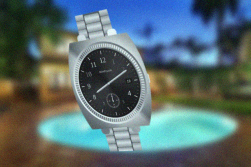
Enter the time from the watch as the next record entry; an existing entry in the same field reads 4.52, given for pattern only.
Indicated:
8.11
